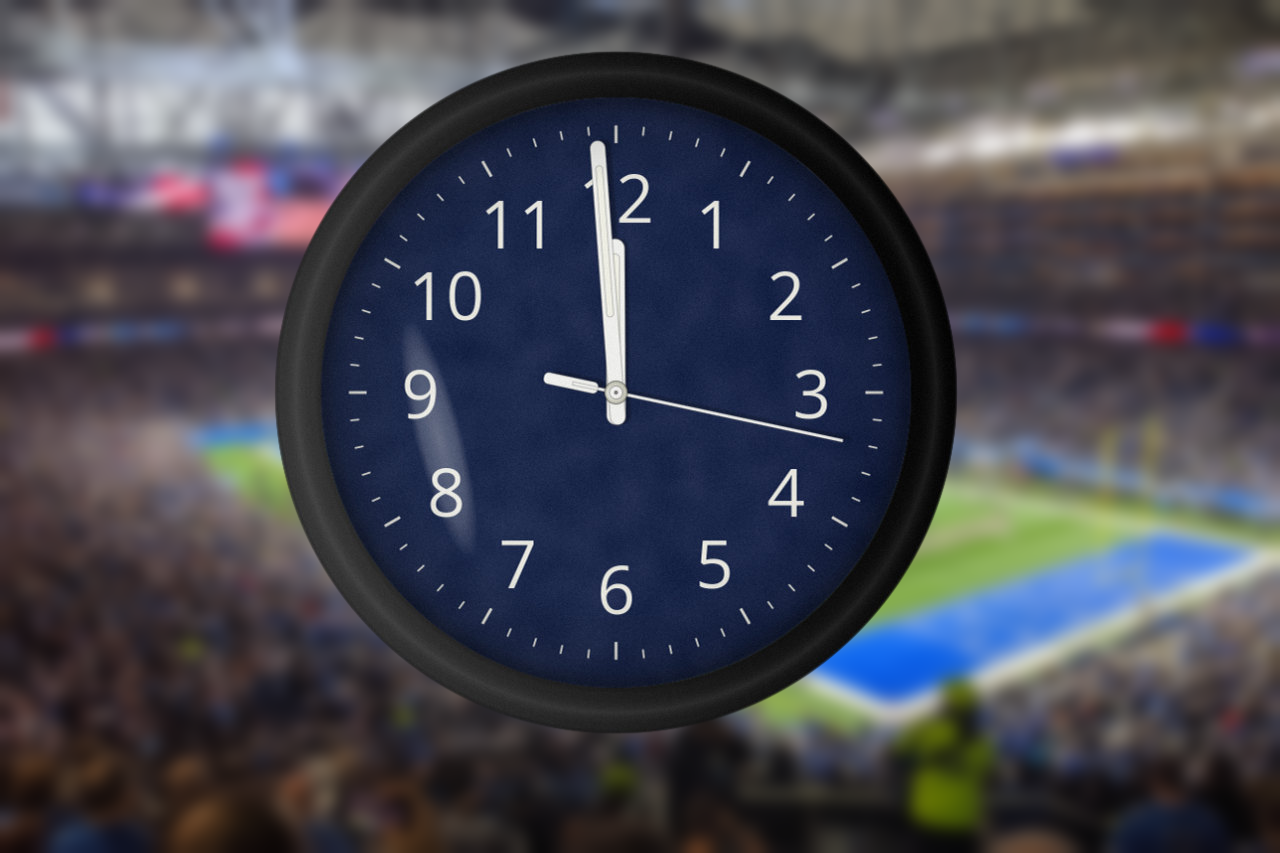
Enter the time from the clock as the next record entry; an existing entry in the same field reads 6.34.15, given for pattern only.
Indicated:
11.59.17
